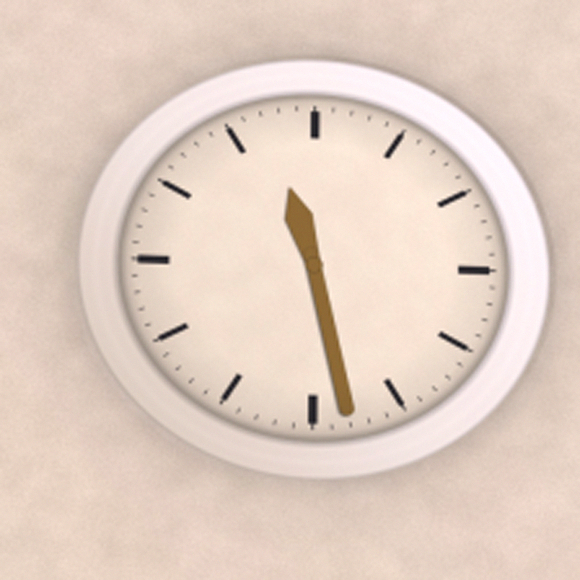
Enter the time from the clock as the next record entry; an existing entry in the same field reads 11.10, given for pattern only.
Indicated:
11.28
